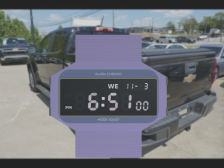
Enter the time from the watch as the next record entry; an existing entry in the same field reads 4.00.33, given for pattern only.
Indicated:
6.51.00
